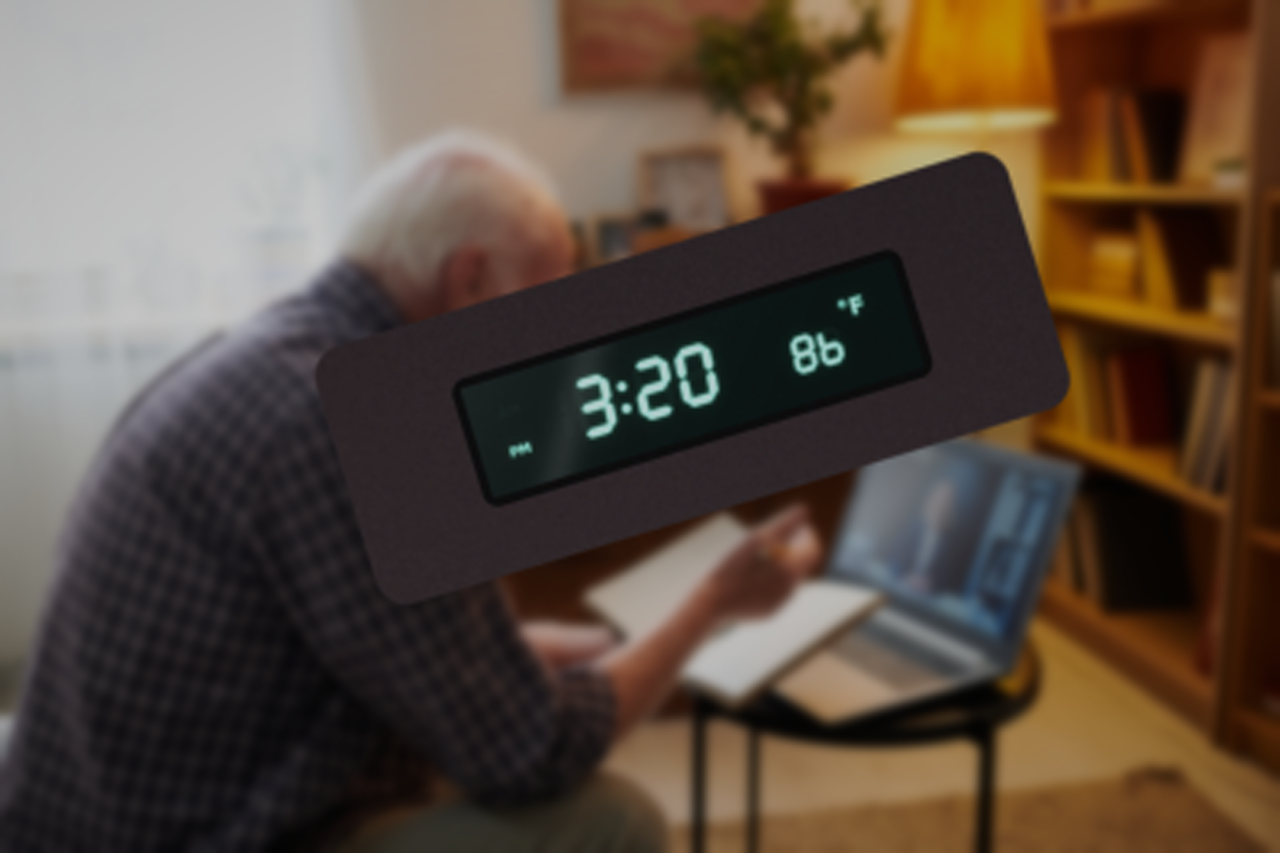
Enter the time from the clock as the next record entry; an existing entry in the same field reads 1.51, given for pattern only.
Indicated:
3.20
